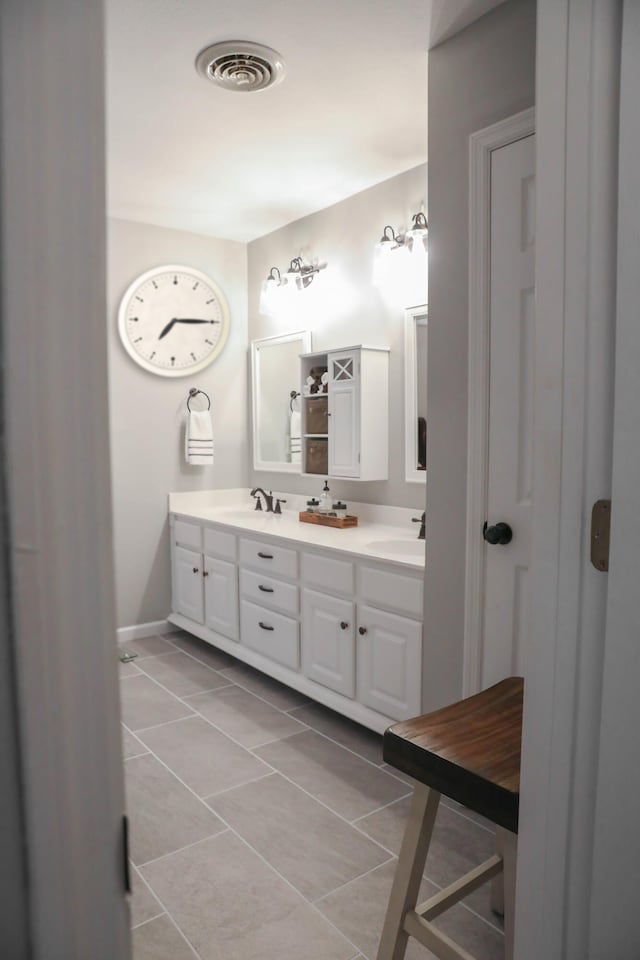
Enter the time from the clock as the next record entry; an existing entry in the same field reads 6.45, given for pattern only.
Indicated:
7.15
